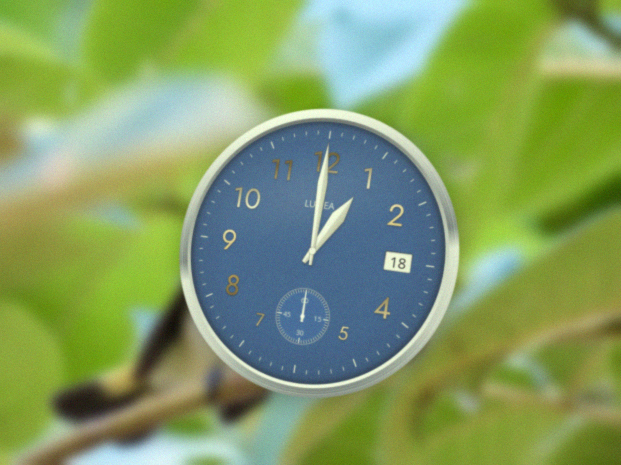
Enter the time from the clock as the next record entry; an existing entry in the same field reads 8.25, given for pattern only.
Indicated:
1.00
